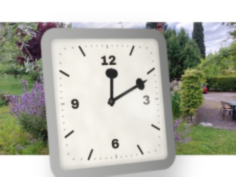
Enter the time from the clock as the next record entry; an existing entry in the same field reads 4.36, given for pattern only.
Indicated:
12.11
